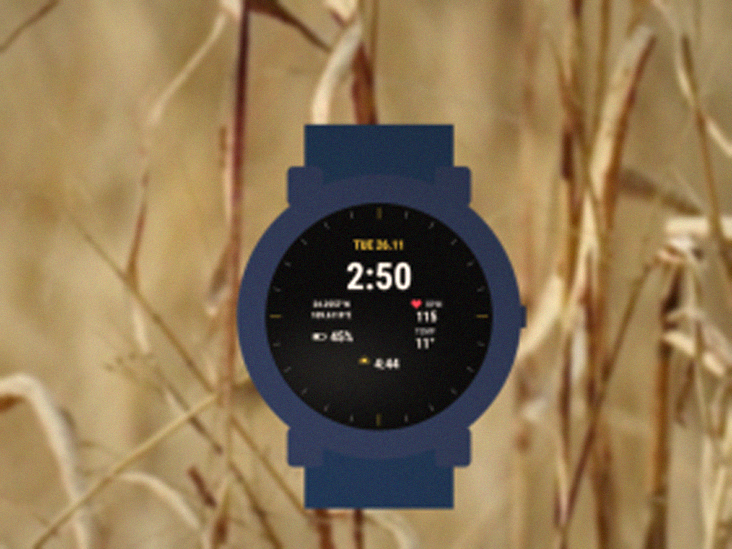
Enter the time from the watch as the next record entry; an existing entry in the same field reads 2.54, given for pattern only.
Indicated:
2.50
